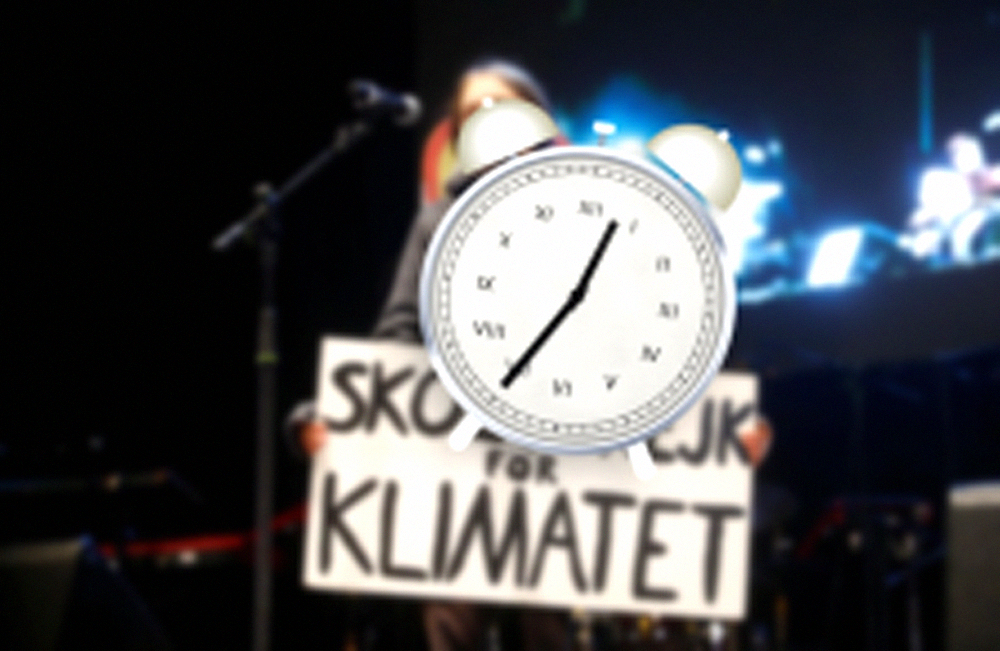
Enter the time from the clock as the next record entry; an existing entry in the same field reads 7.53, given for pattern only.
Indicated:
12.35
